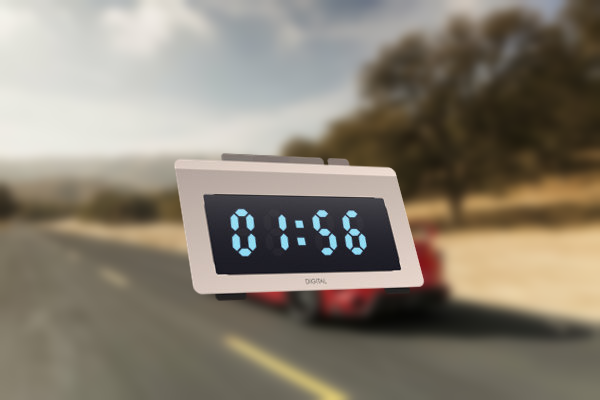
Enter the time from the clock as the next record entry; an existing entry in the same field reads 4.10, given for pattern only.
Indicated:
1.56
